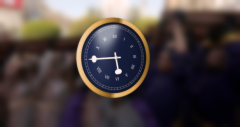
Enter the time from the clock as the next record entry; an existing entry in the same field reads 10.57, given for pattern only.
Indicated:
5.45
